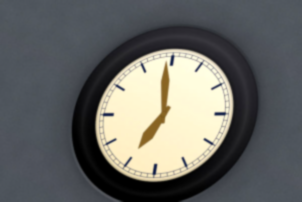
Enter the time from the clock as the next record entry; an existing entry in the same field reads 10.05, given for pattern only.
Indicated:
6.59
